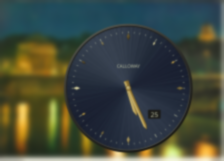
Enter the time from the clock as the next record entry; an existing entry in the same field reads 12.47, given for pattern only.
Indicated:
5.26
